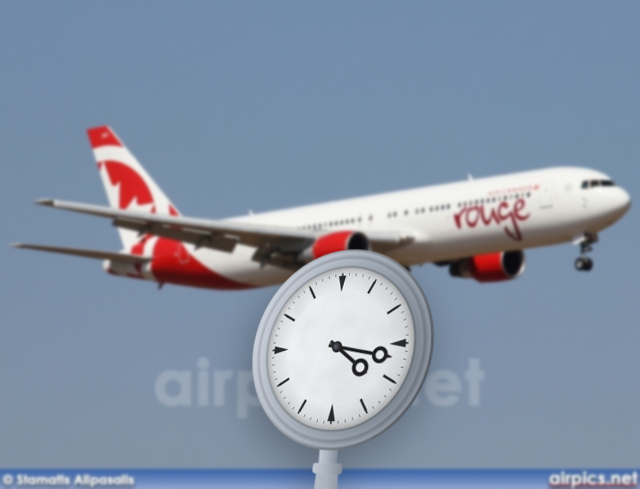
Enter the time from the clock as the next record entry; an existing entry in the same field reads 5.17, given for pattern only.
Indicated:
4.17
